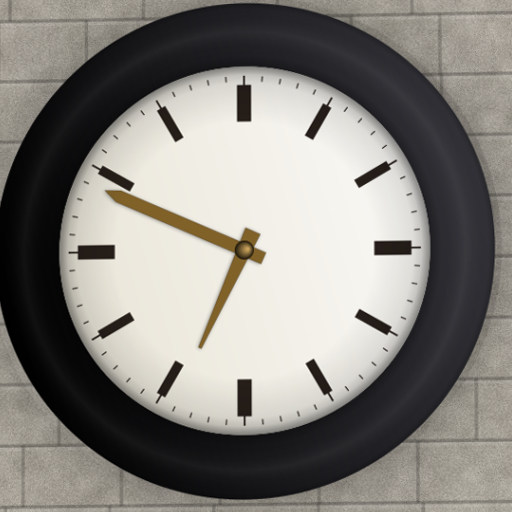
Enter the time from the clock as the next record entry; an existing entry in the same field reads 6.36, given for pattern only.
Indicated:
6.49
